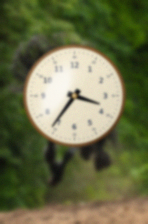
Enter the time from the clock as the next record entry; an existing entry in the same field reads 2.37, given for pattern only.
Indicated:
3.36
